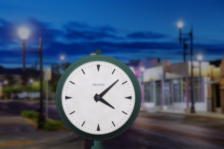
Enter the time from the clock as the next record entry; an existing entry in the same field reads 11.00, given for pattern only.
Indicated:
4.08
